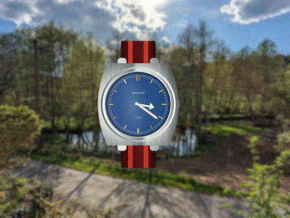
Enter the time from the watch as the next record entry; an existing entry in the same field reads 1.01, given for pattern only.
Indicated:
3.21
